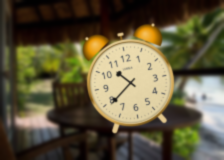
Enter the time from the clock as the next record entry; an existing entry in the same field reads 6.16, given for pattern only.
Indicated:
10.39
